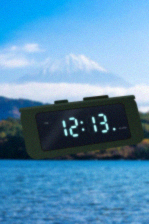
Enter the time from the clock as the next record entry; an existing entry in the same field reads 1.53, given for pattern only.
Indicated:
12.13
